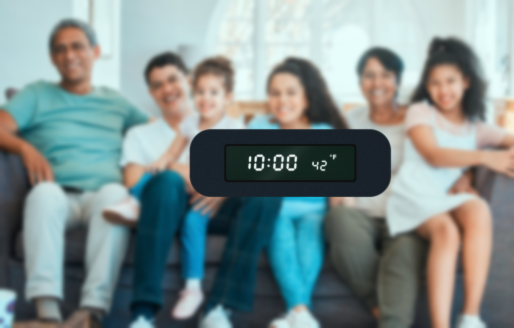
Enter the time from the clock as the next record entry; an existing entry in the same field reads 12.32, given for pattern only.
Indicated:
10.00
